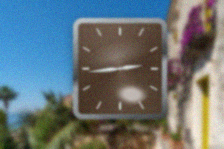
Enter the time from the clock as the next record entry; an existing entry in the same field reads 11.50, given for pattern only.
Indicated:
2.44
